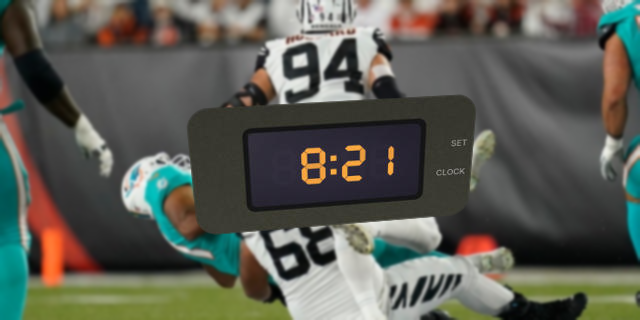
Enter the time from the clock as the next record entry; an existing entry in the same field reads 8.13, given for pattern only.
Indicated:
8.21
